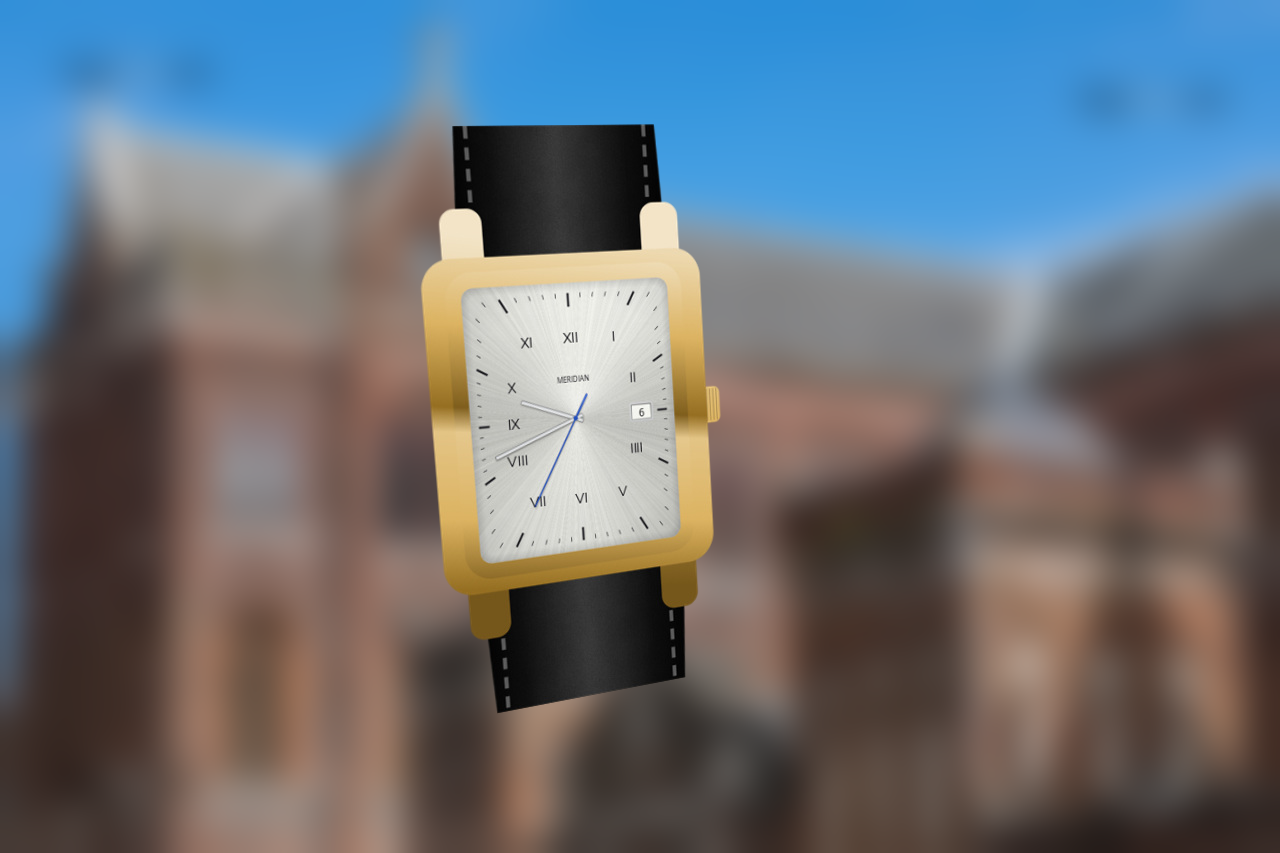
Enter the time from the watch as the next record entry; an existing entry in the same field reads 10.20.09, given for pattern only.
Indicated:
9.41.35
